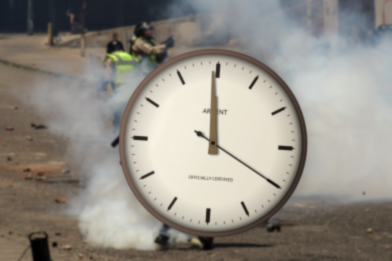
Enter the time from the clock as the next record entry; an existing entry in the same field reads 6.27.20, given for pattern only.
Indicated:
11.59.20
